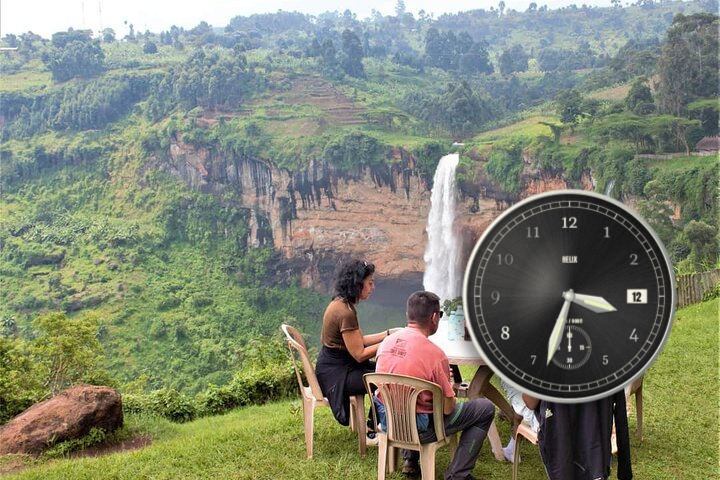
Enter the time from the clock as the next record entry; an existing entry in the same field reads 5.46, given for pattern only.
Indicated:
3.33
